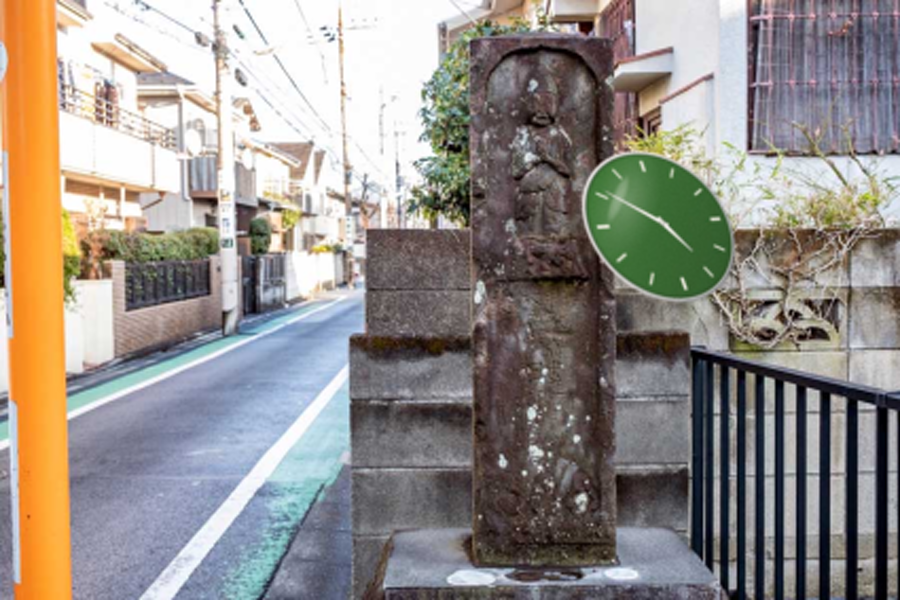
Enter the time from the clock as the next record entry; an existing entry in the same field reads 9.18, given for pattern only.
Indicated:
4.51
